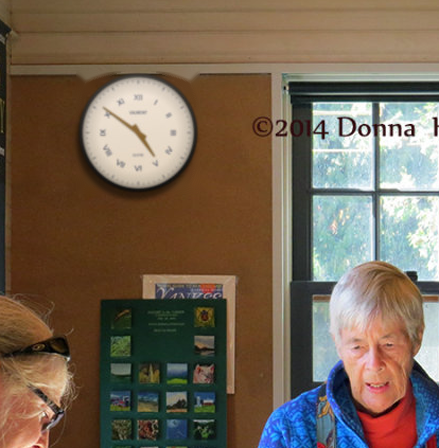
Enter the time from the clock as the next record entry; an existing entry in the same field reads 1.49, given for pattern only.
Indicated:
4.51
